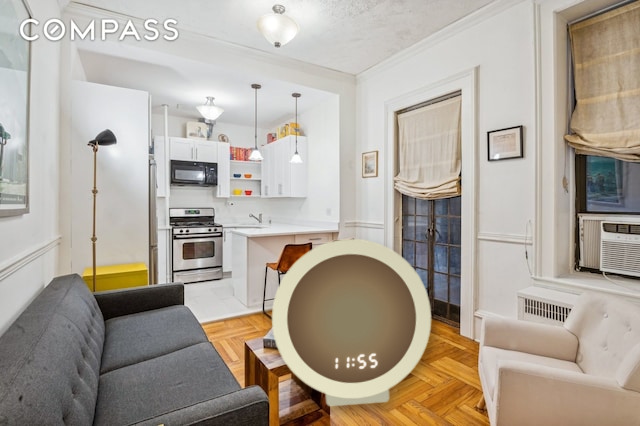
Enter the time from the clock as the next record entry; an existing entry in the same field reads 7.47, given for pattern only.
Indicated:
11.55
